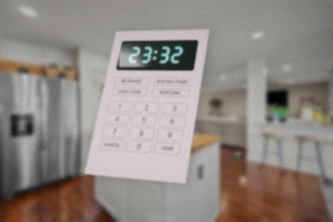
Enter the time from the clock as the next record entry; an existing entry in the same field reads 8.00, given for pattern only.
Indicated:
23.32
